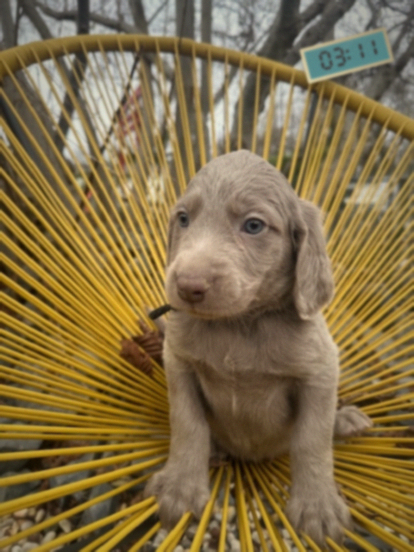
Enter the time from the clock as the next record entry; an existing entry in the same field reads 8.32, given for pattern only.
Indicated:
3.11
